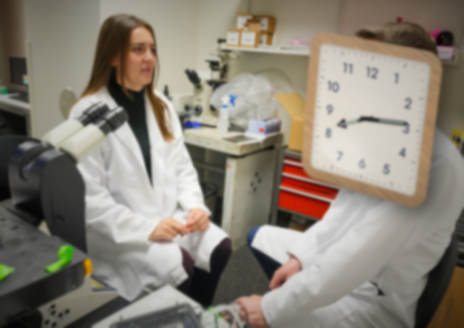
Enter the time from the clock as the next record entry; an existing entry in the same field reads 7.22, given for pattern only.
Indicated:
8.14
